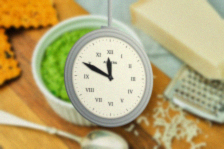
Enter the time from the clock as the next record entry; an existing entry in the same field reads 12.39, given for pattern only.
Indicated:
11.49
